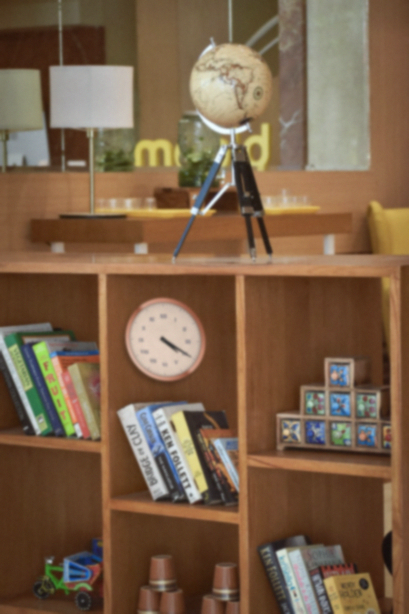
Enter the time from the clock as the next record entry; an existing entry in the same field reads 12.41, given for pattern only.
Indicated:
4.20
